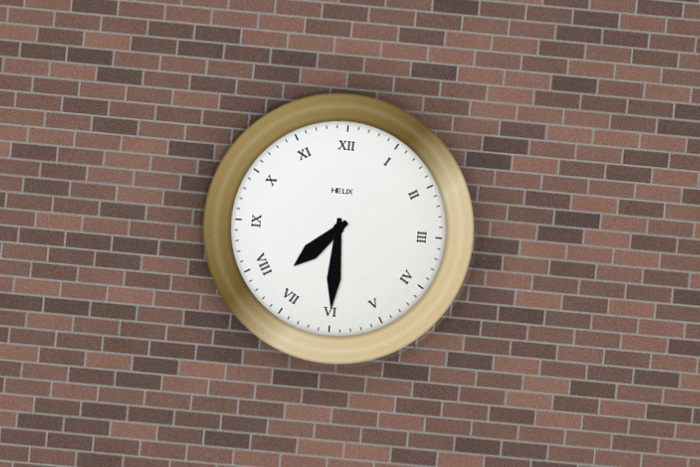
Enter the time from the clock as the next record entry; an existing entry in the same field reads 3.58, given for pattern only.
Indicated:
7.30
